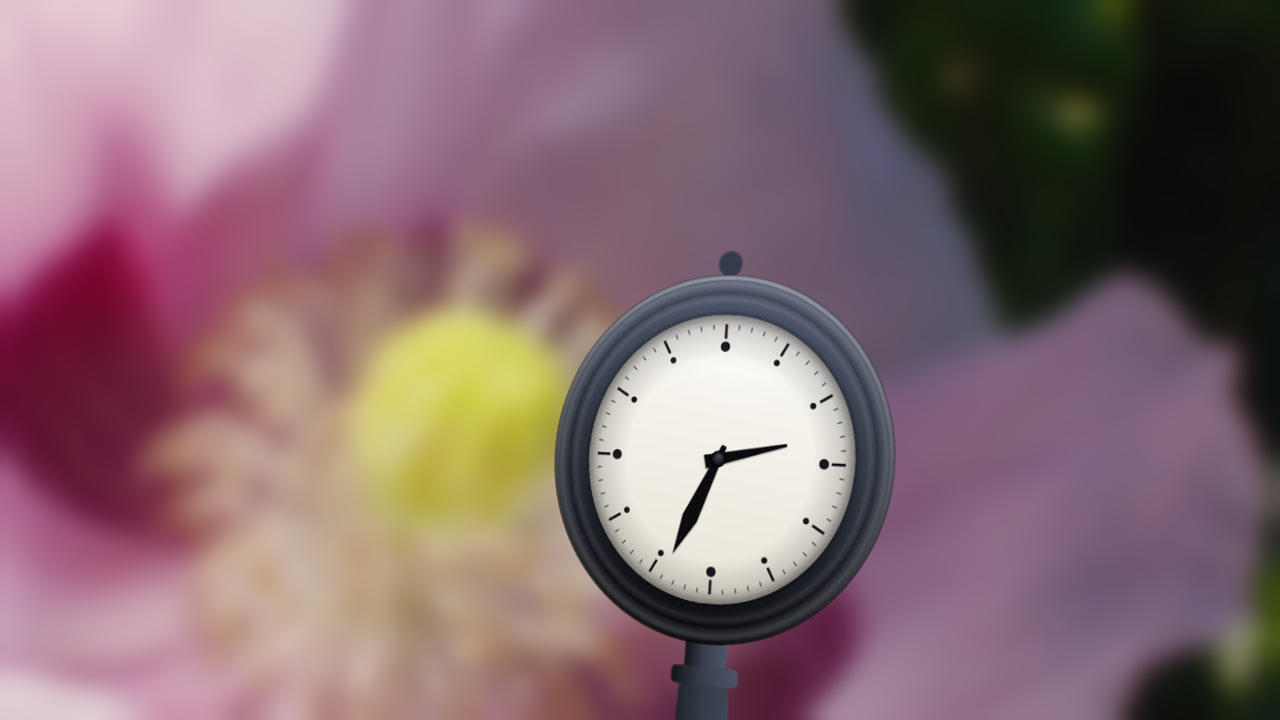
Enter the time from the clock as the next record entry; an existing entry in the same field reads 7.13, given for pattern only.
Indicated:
2.34
